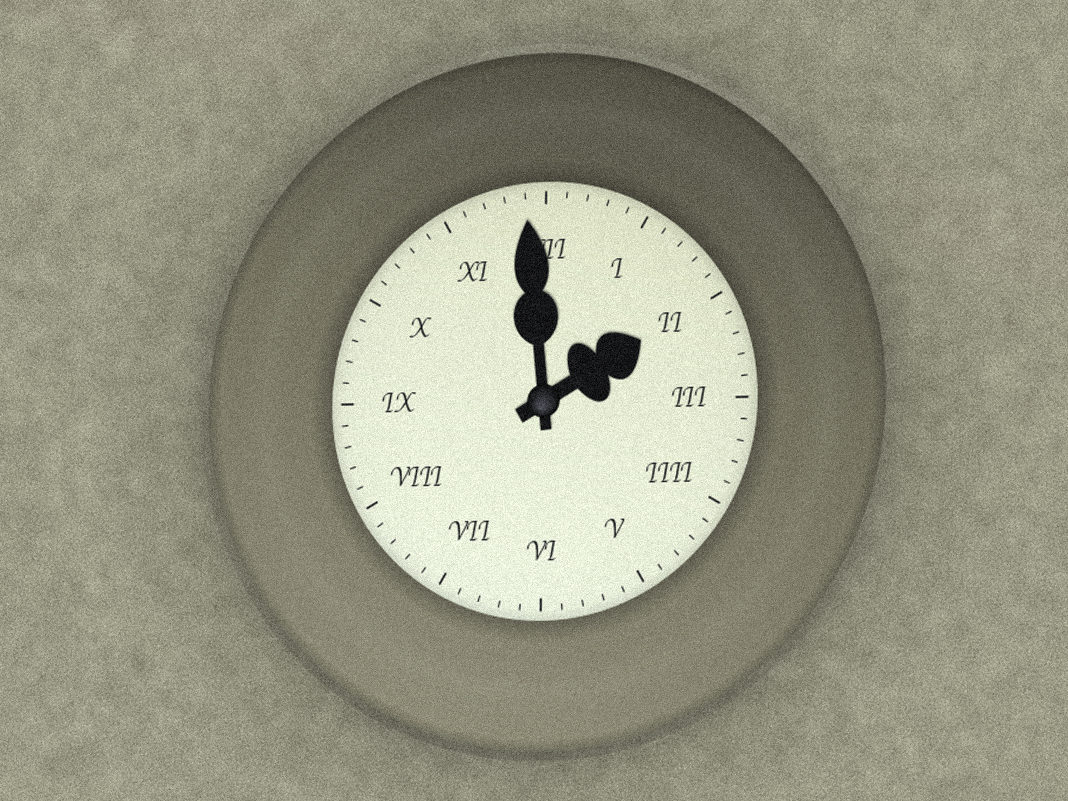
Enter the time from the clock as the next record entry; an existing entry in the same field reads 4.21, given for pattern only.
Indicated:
1.59
